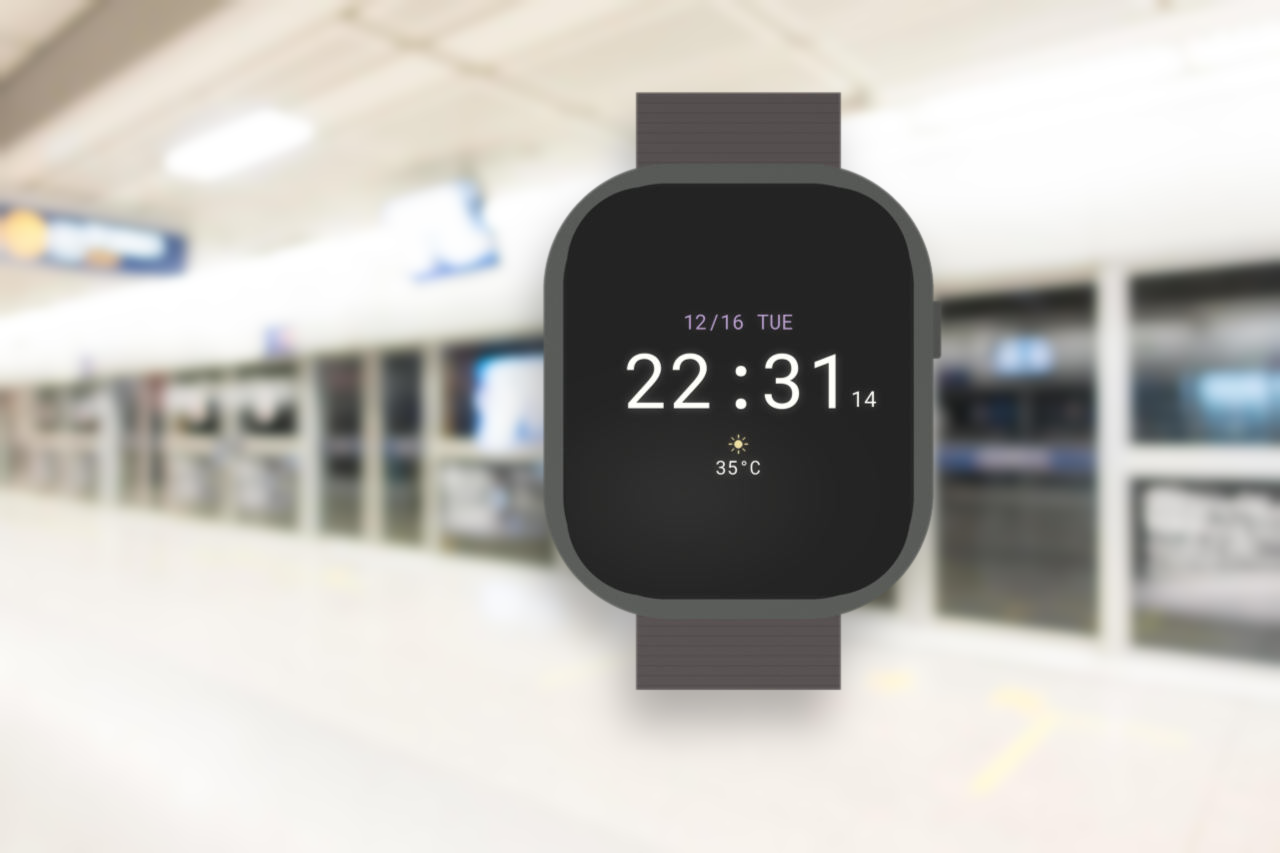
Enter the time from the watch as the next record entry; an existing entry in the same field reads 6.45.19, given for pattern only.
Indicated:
22.31.14
